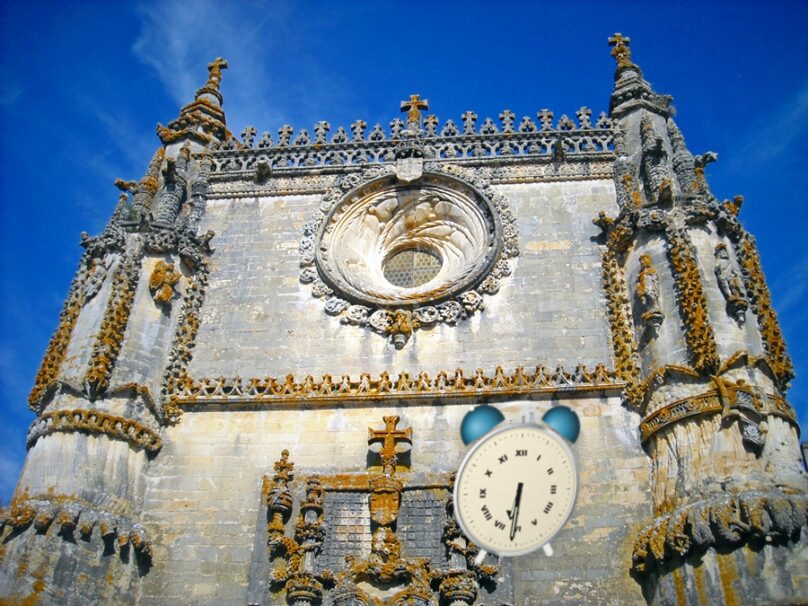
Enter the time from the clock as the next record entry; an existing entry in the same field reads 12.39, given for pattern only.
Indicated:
6.31
